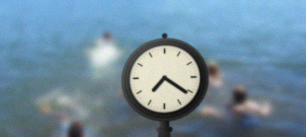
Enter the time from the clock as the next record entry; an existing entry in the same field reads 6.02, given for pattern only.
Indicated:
7.21
